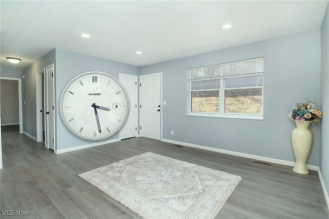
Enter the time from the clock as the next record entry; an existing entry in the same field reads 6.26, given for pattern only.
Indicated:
3.28
